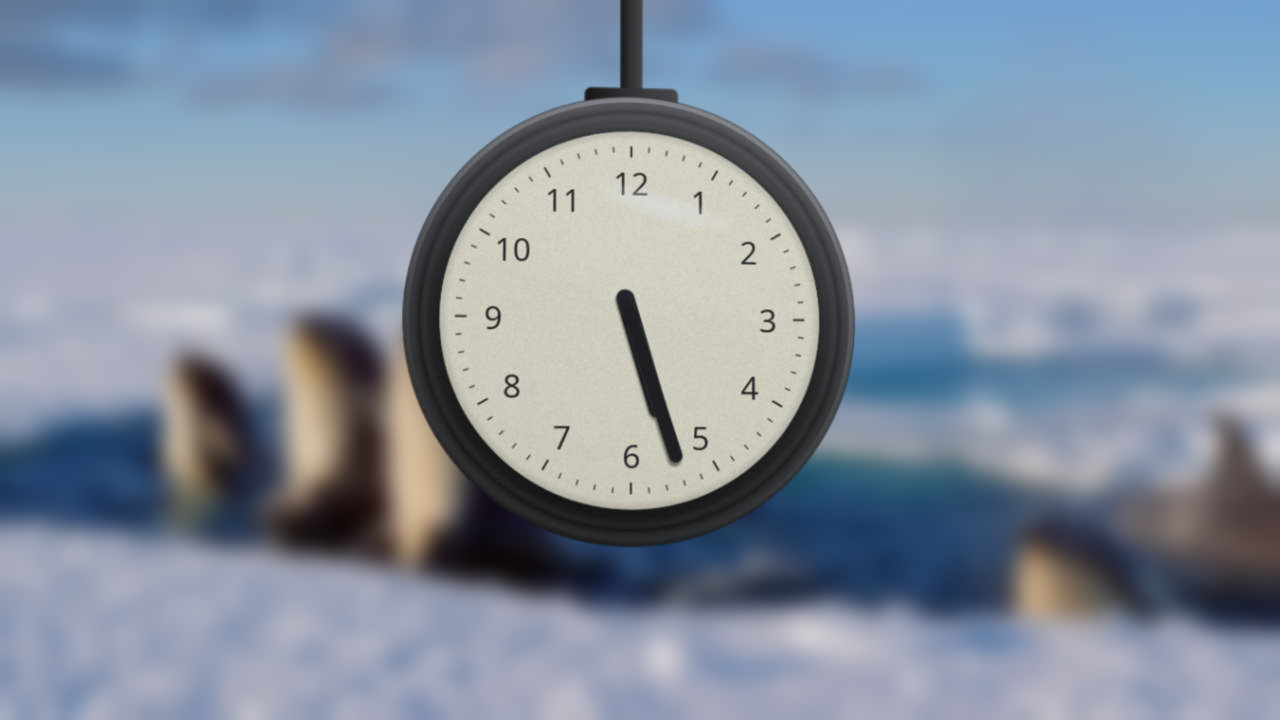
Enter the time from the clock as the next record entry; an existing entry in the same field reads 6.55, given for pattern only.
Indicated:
5.27
